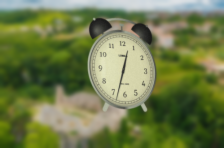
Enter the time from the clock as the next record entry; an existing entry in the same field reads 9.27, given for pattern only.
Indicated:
12.33
